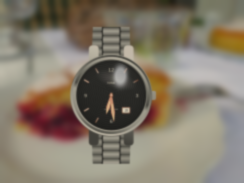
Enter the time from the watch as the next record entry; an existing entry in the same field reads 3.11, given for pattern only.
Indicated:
6.29
